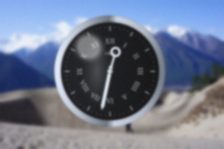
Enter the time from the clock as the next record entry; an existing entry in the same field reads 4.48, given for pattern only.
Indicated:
12.32
